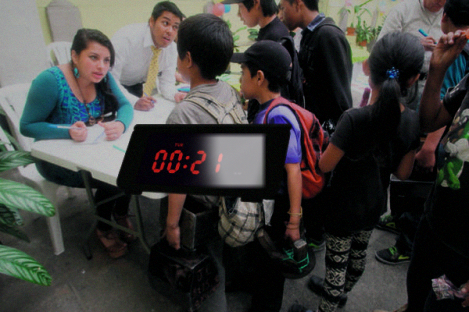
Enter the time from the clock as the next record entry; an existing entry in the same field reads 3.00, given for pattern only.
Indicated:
0.21
